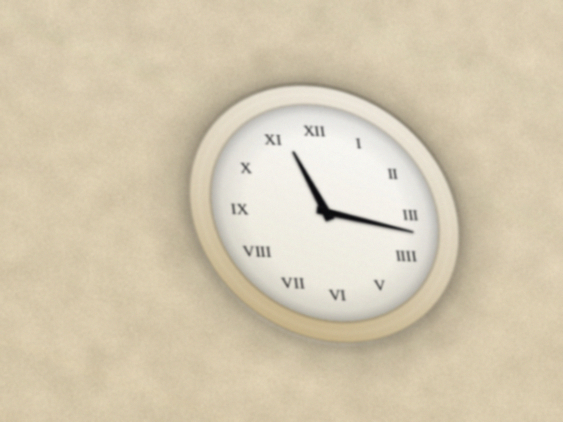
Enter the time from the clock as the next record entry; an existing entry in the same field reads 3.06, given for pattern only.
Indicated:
11.17
